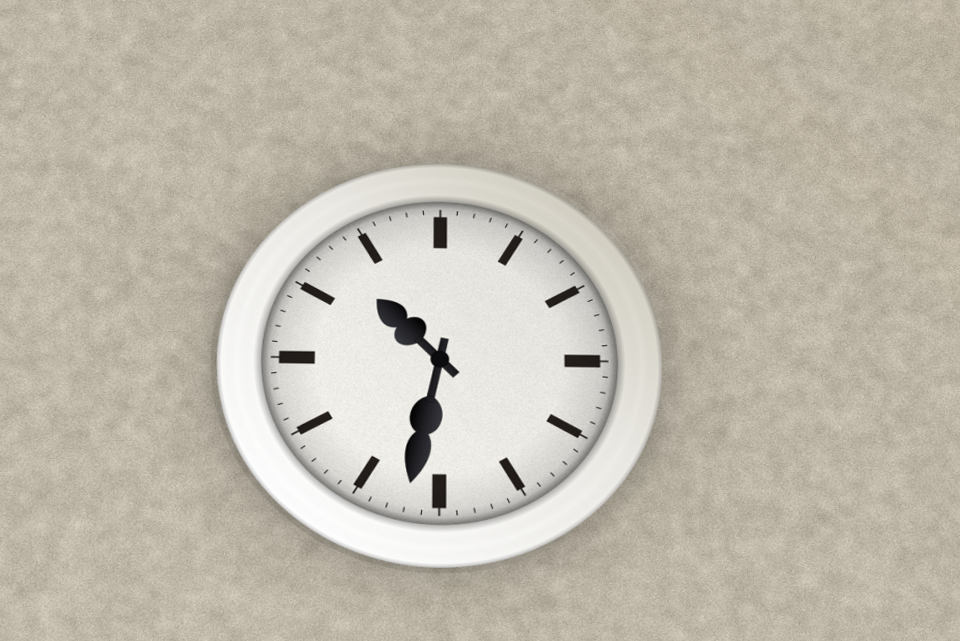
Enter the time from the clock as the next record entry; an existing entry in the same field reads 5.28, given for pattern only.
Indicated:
10.32
